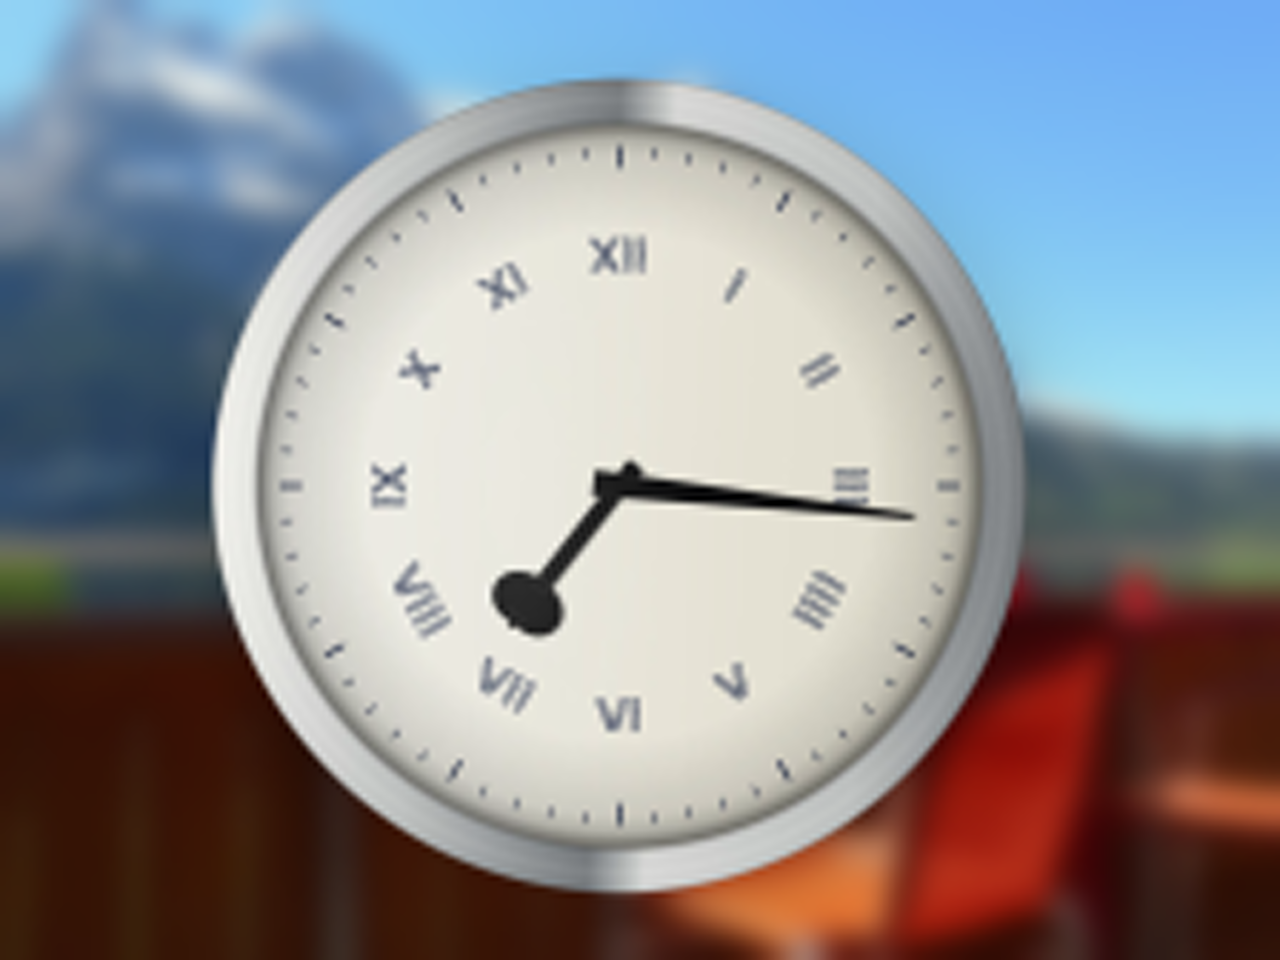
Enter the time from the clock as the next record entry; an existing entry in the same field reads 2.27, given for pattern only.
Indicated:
7.16
